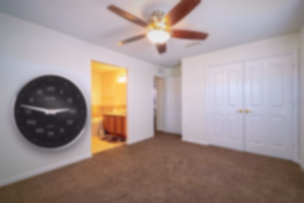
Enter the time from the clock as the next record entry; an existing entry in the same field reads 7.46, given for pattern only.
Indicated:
2.47
